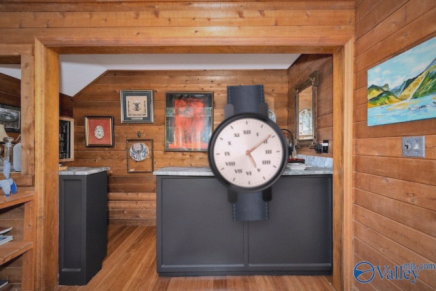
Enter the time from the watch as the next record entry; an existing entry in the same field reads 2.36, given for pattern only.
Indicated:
5.09
